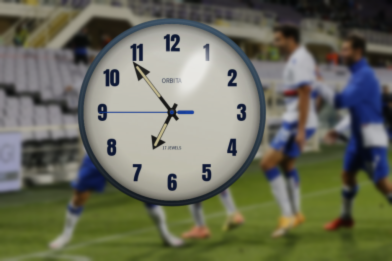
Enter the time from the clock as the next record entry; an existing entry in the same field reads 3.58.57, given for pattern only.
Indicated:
6.53.45
